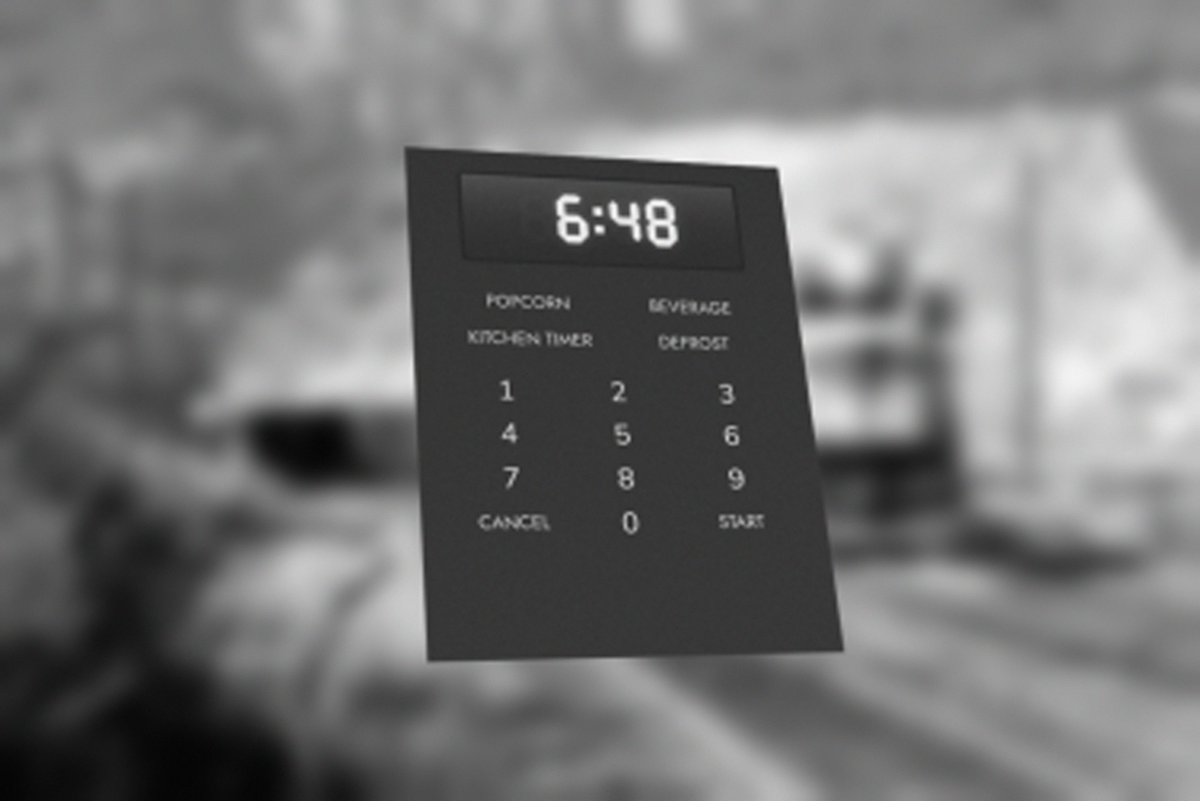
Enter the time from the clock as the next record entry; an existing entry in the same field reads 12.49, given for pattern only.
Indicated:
6.48
